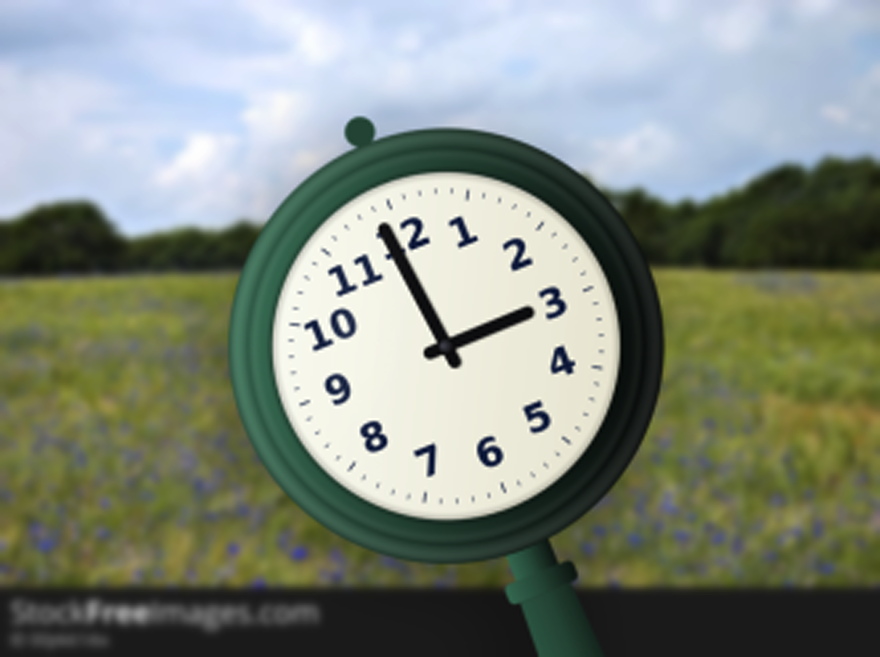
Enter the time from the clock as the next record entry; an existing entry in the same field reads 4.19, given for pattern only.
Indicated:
2.59
